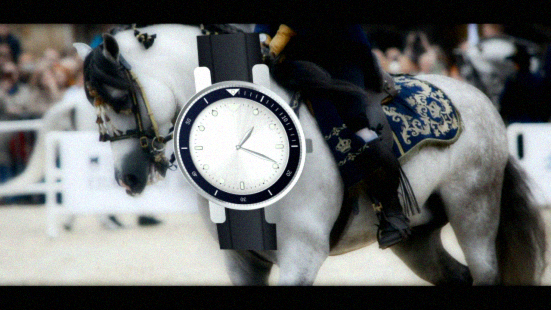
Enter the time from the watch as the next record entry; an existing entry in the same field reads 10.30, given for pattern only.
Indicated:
1.19
